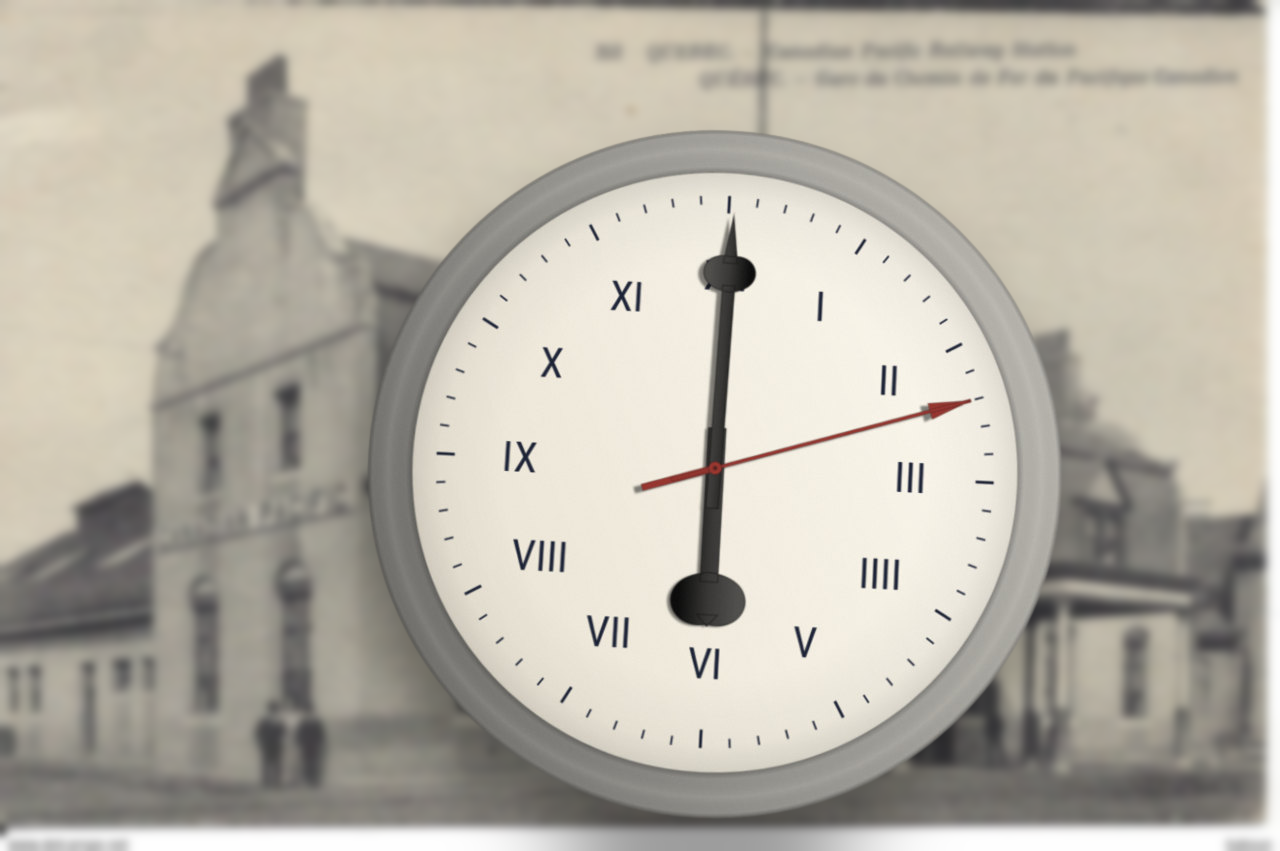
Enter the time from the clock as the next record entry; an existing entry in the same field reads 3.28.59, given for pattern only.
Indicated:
6.00.12
